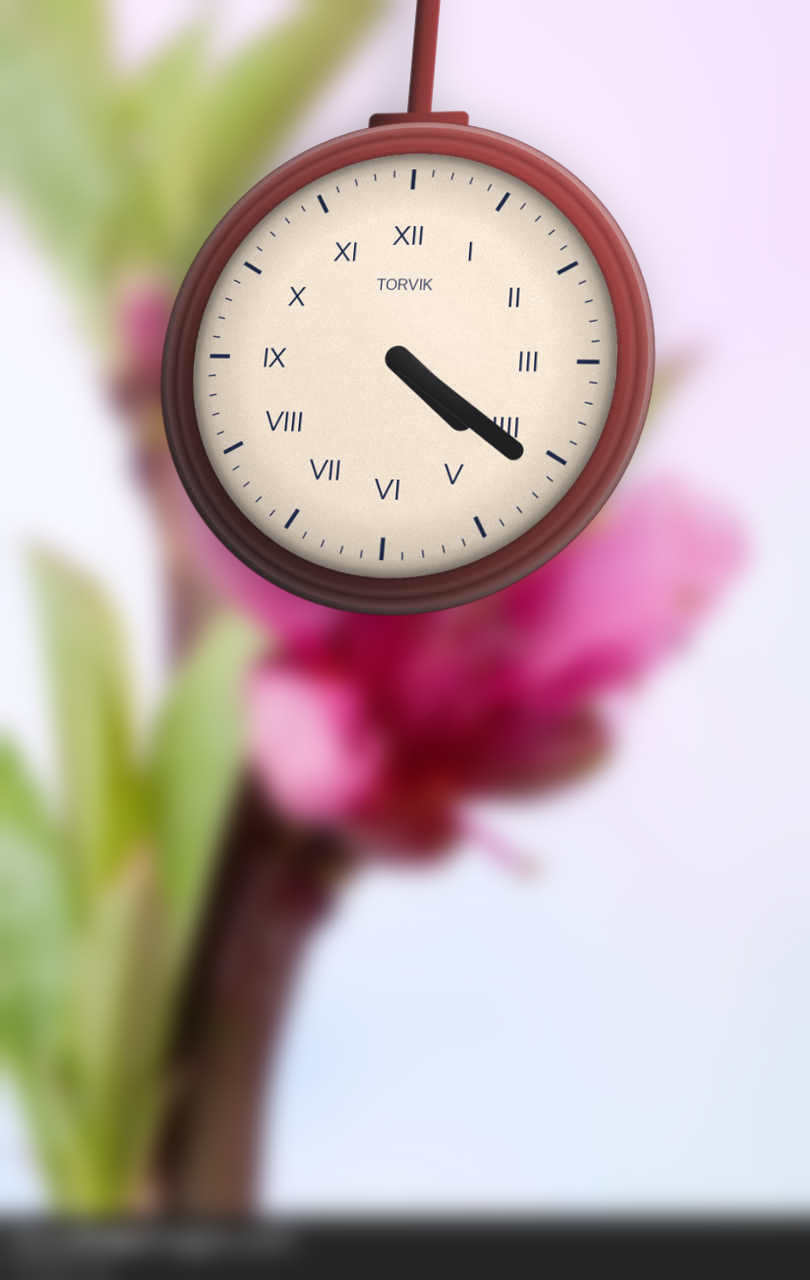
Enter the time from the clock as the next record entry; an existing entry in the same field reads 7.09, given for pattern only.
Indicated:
4.21
